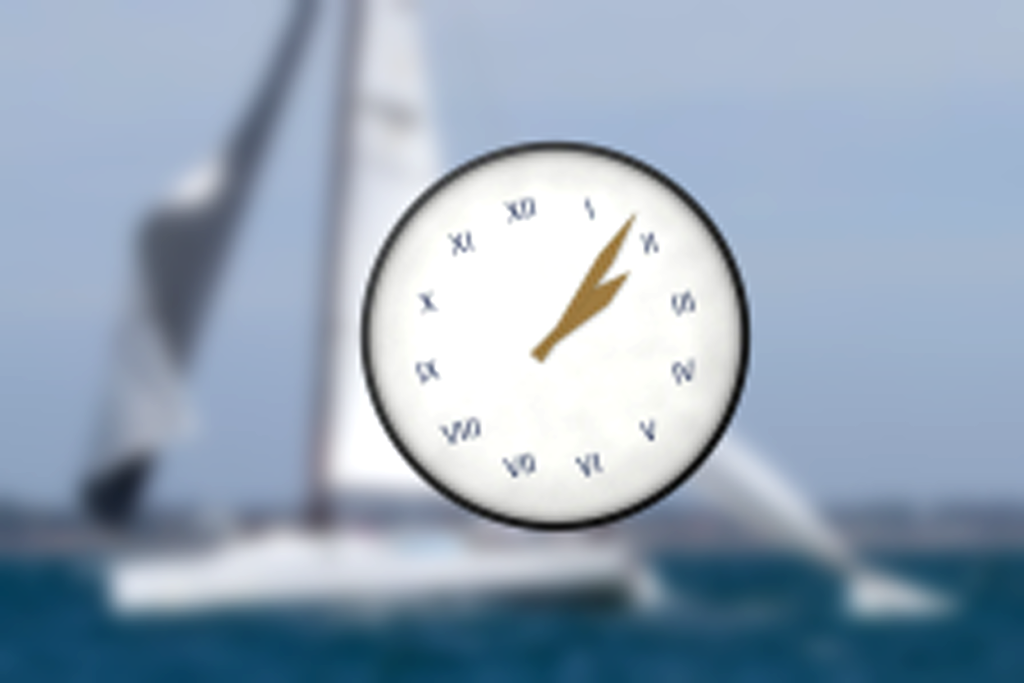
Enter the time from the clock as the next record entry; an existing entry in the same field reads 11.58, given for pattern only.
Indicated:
2.08
